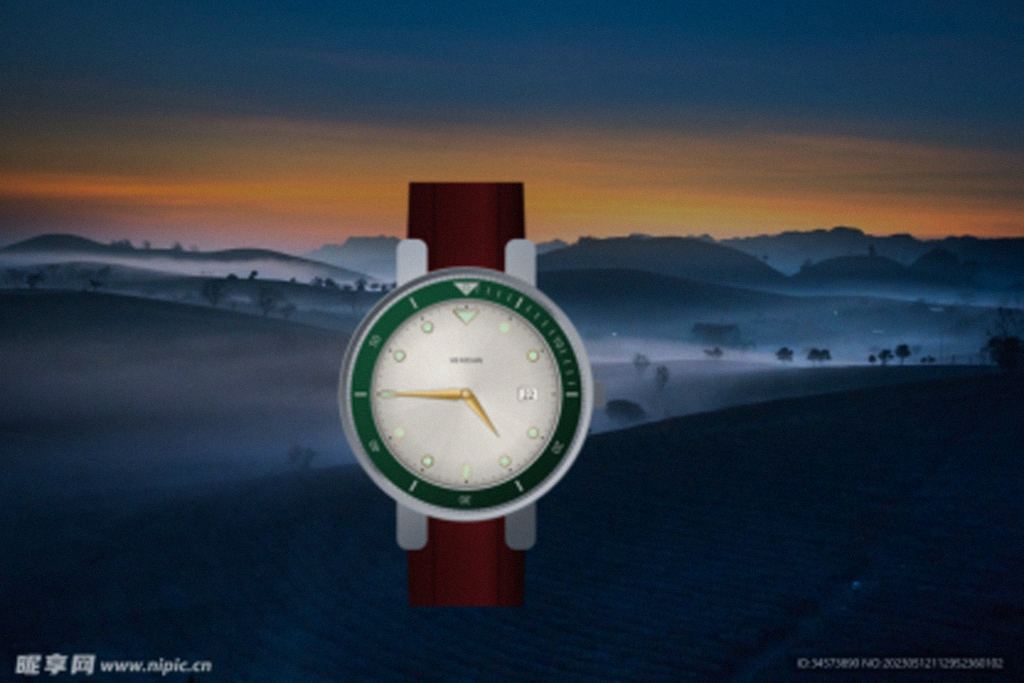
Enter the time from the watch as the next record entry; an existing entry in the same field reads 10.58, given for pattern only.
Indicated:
4.45
